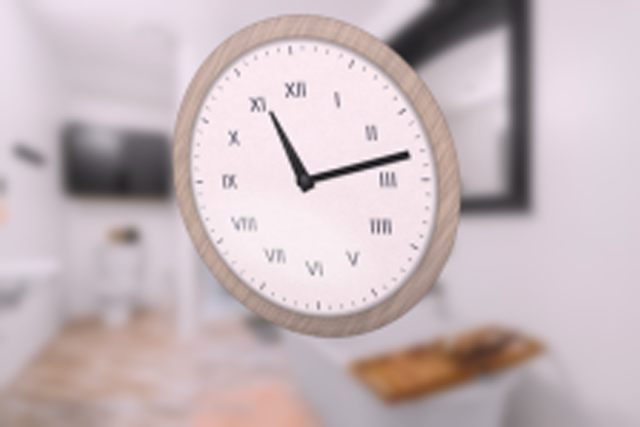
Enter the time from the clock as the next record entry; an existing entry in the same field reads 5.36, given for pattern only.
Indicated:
11.13
